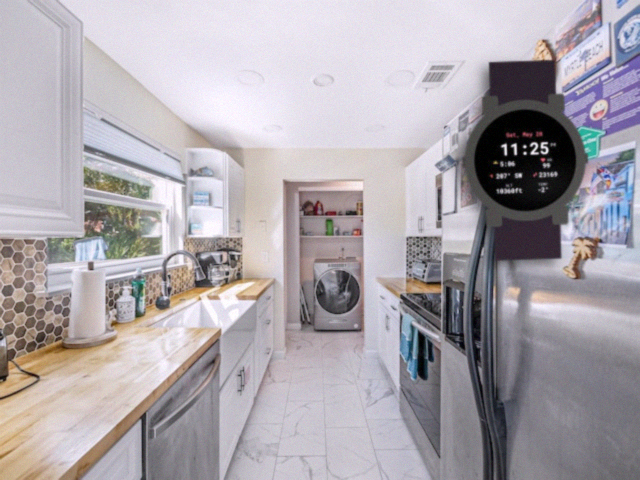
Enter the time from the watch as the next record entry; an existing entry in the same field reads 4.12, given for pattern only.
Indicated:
11.25
